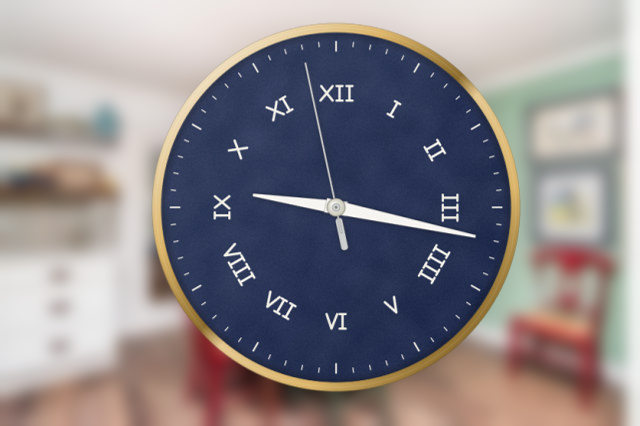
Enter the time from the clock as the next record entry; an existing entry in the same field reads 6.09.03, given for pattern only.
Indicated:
9.16.58
